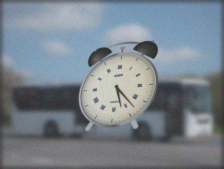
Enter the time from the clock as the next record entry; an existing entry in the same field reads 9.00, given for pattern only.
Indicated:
5.23
